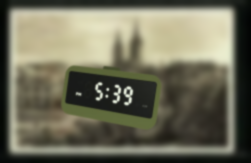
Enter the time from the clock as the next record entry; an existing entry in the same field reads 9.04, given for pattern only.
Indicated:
5.39
